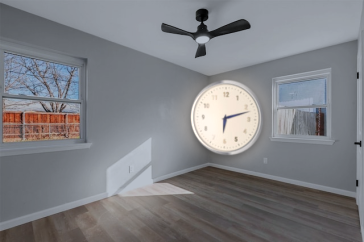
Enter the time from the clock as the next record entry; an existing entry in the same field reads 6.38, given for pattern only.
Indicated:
6.12
